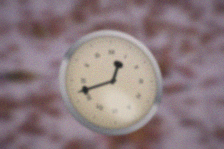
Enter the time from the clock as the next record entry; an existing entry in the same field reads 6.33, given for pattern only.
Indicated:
12.42
